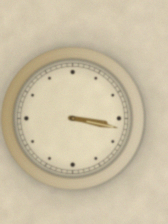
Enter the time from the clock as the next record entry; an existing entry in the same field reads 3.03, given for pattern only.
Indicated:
3.17
